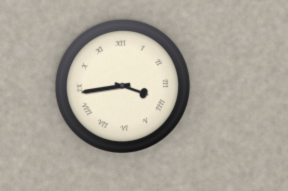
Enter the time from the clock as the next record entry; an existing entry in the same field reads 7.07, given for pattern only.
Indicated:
3.44
